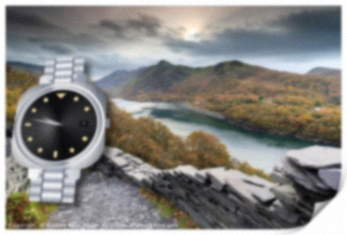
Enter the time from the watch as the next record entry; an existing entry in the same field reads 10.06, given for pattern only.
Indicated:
9.47
